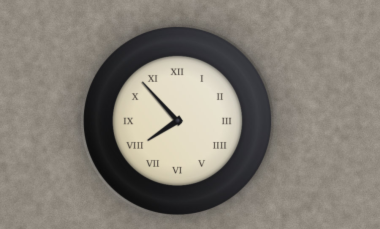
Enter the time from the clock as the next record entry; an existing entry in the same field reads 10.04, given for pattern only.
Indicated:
7.53
